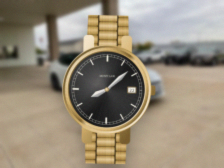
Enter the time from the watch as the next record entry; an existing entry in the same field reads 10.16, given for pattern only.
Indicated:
8.08
